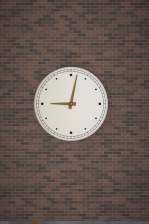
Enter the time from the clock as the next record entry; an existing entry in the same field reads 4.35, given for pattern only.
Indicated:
9.02
